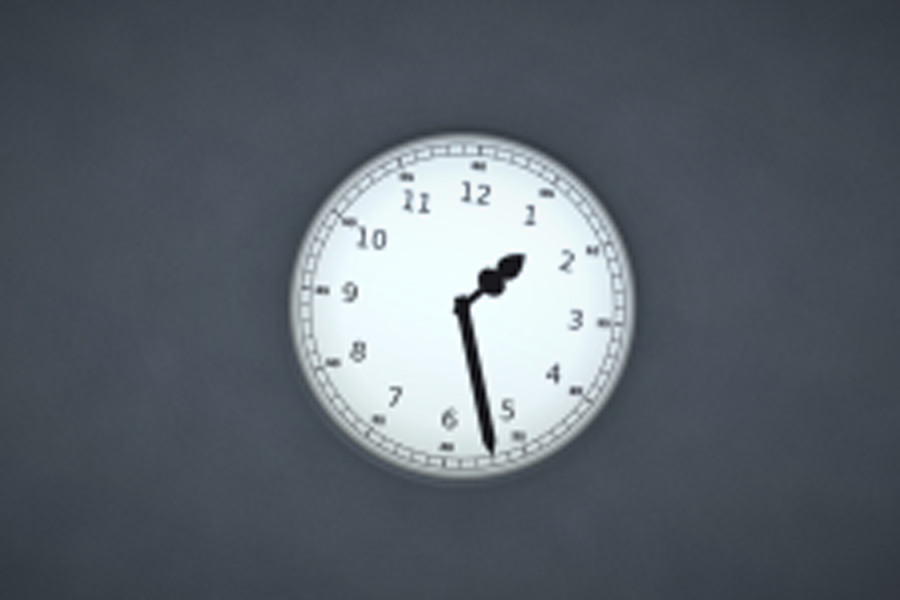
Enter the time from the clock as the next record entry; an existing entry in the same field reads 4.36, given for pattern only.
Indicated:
1.27
